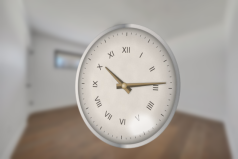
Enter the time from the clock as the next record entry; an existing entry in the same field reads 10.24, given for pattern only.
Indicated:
10.14
